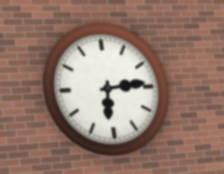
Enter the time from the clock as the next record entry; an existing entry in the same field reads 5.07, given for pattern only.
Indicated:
6.14
